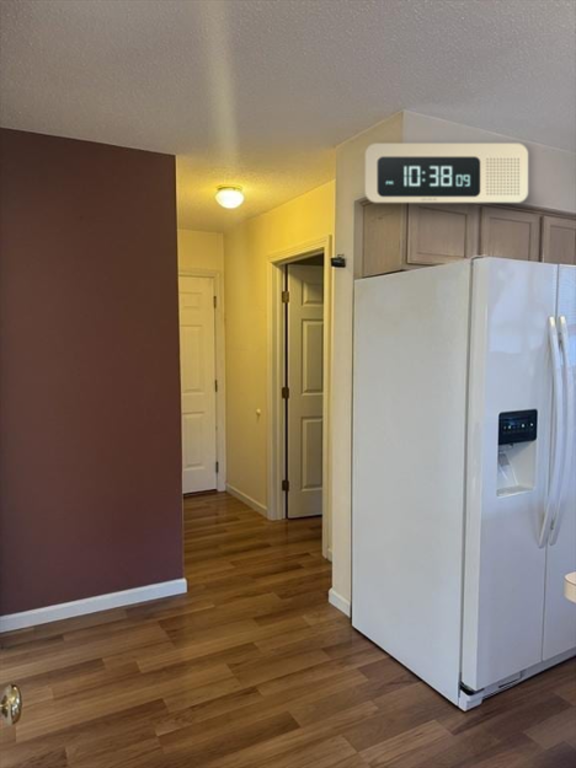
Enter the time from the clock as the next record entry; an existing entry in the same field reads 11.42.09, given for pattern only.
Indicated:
10.38.09
